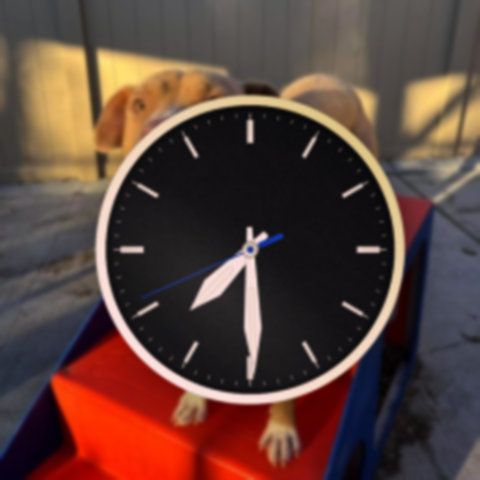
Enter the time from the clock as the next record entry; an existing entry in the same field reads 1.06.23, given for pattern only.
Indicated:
7.29.41
